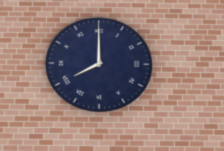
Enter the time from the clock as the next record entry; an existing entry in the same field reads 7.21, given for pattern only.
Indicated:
8.00
